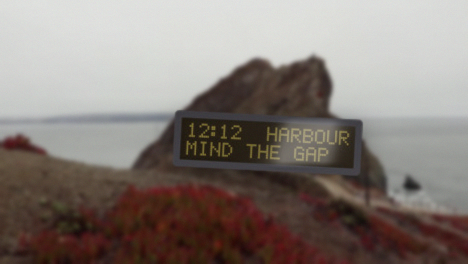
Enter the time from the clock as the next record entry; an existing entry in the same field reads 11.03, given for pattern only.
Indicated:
12.12
